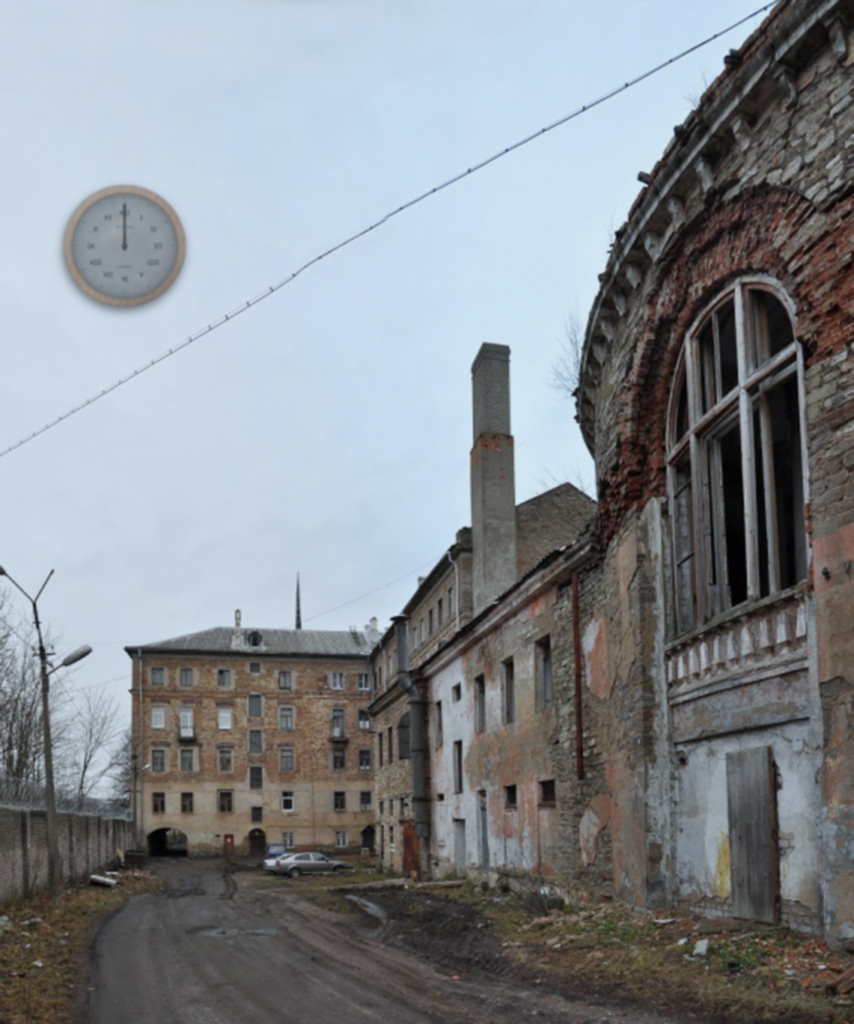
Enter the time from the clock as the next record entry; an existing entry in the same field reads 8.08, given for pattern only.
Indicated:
12.00
